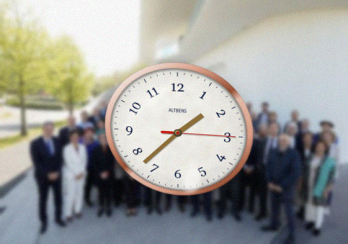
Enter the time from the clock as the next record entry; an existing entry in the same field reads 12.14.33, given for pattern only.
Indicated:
1.37.15
